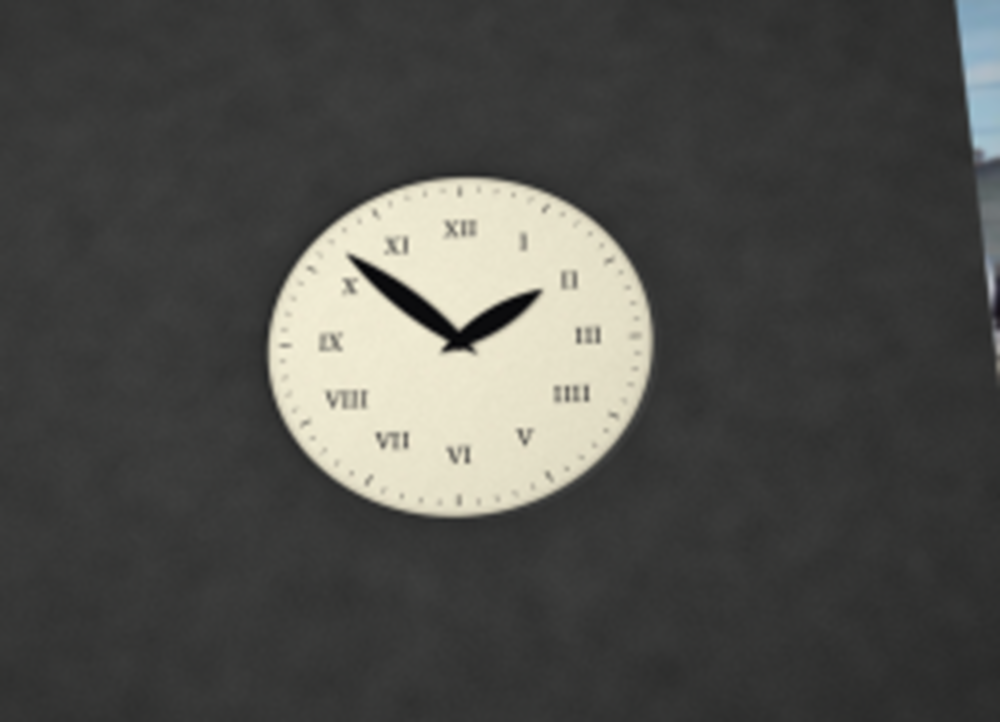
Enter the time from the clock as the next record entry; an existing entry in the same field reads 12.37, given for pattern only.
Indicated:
1.52
